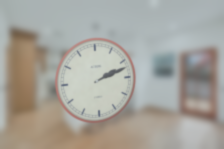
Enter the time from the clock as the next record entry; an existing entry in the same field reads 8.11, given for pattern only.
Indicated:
2.12
